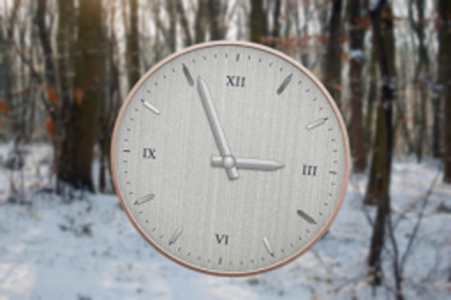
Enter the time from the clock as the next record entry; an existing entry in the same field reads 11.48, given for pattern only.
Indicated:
2.56
